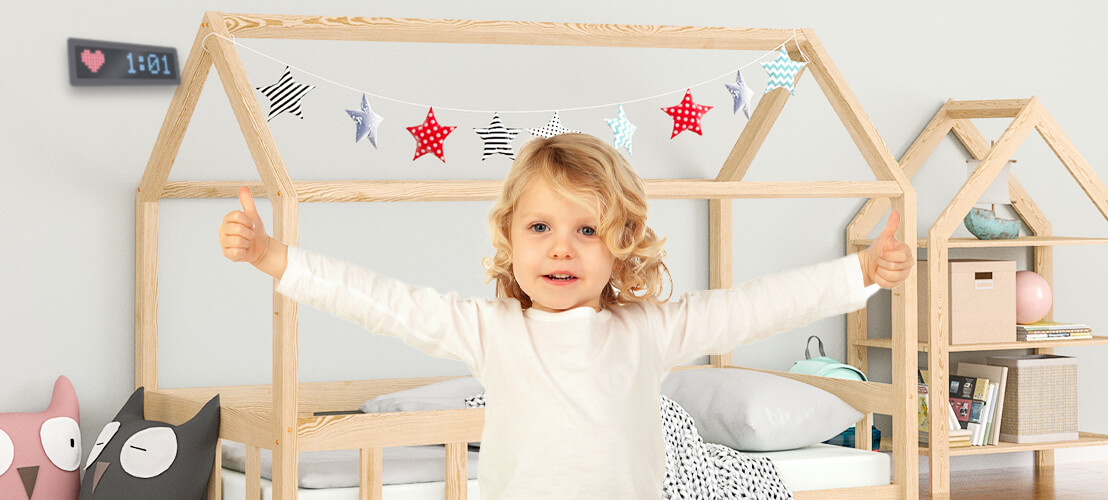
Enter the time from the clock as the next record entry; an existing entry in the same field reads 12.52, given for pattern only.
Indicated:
1.01
